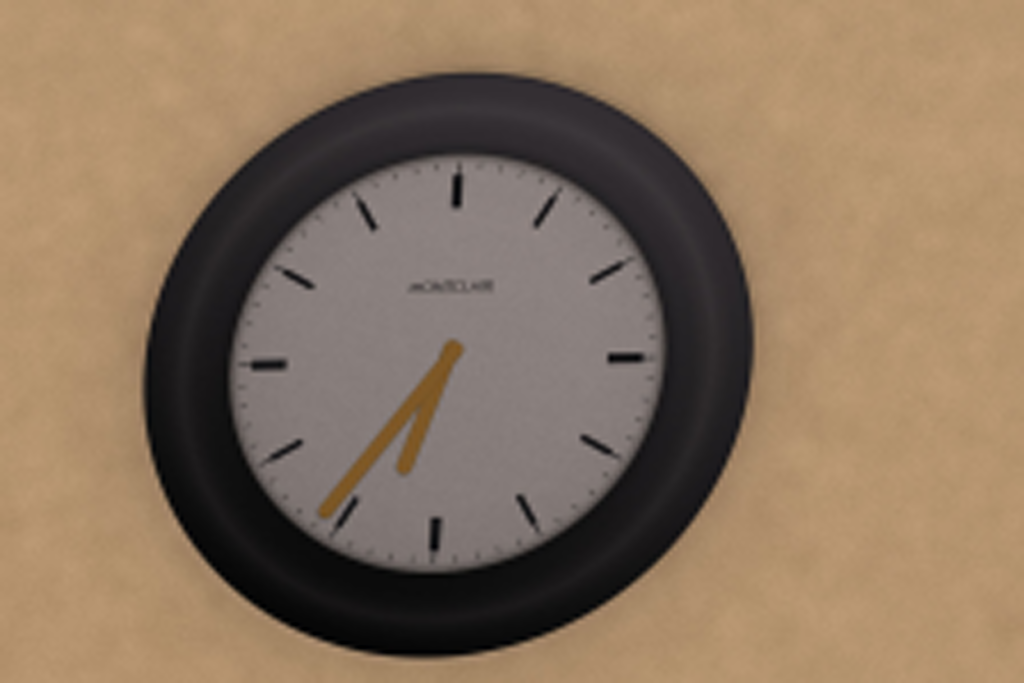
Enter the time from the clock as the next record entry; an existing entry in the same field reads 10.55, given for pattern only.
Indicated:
6.36
